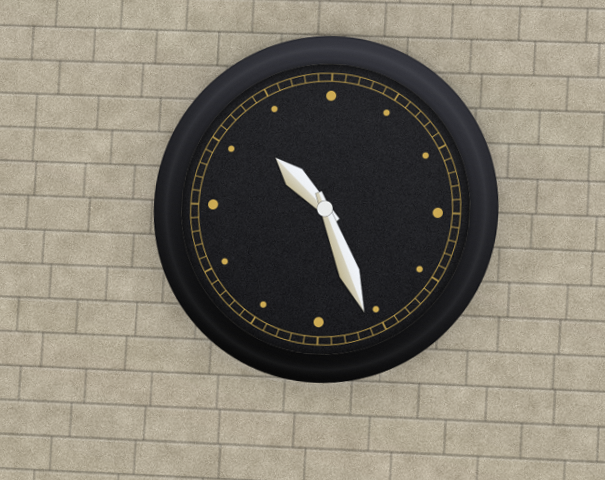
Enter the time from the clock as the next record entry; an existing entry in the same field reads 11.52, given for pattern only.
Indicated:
10.26
